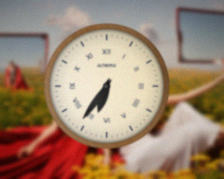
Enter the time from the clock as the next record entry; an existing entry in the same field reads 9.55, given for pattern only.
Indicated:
6.36
